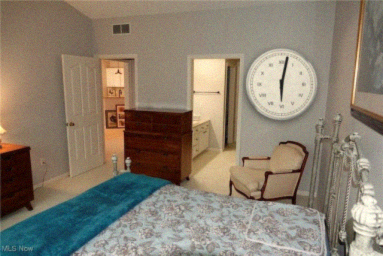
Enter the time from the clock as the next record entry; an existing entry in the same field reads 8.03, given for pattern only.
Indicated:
6.02
